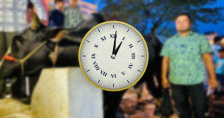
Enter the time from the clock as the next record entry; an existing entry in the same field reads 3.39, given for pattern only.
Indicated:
1.01
